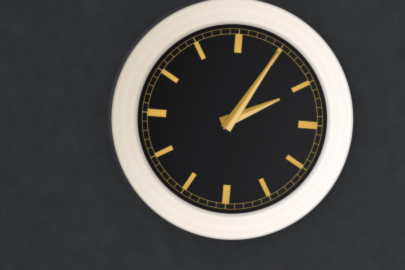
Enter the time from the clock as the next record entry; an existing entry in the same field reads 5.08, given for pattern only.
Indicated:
2.05
